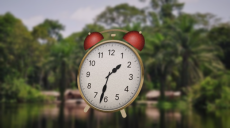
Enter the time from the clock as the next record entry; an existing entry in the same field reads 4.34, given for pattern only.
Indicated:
1.32
